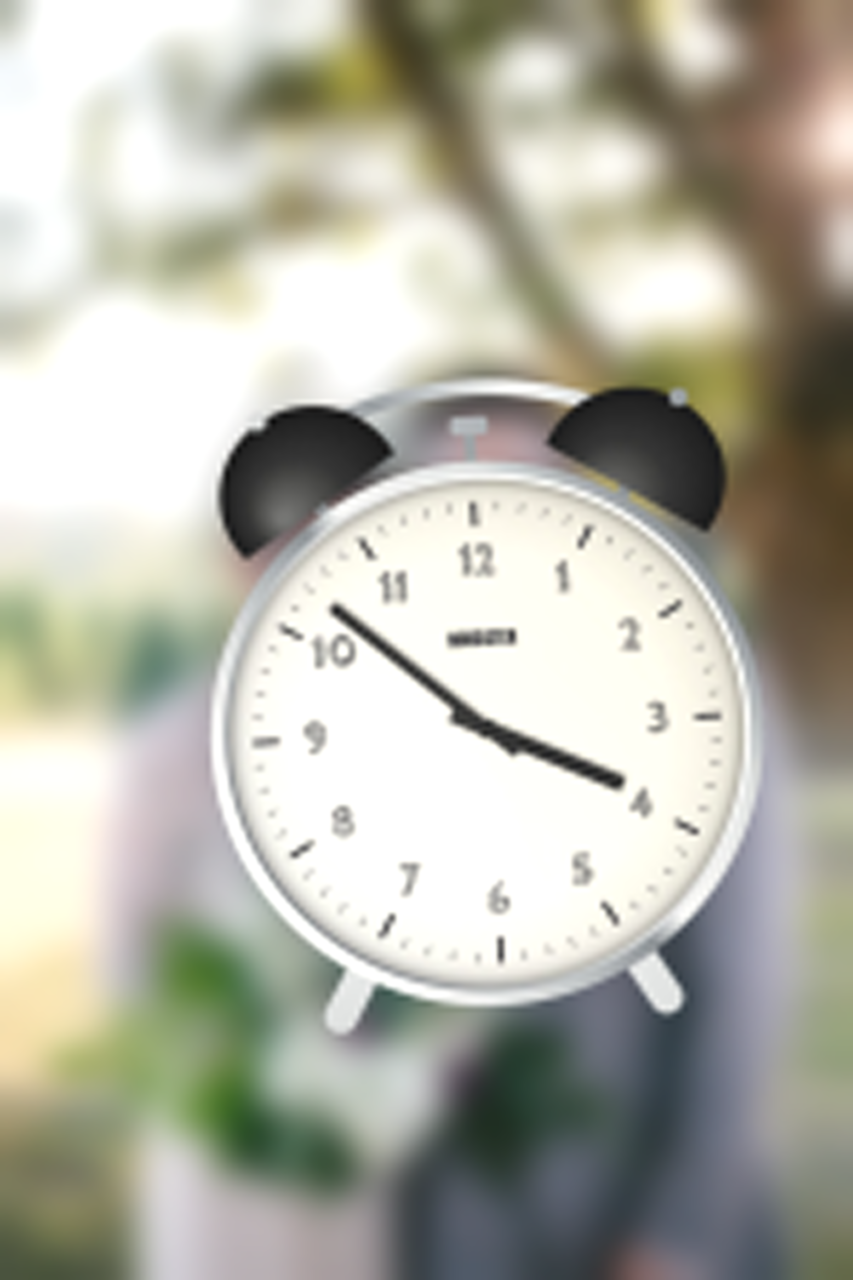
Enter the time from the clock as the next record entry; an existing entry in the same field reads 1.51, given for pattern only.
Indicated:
3.52
